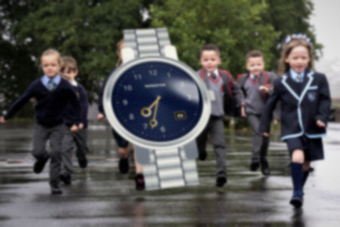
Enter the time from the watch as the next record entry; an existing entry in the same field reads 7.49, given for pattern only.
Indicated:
7.33
